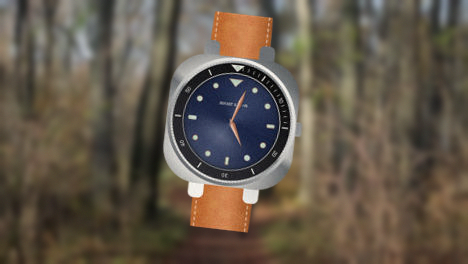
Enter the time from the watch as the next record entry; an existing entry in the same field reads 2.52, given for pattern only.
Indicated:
5.03
